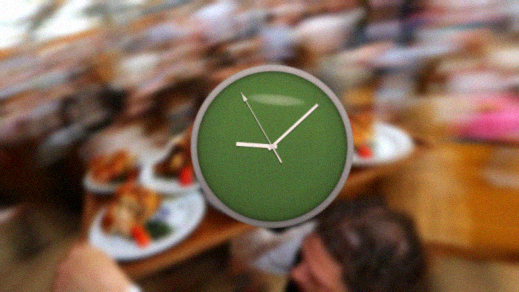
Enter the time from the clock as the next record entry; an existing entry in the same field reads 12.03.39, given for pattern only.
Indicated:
9.07.55
